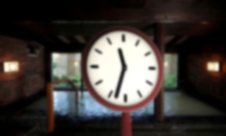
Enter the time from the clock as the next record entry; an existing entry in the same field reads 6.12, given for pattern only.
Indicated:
11.33
